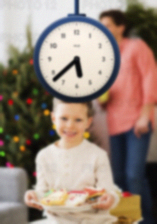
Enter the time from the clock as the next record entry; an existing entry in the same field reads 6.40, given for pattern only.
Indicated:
5.38
